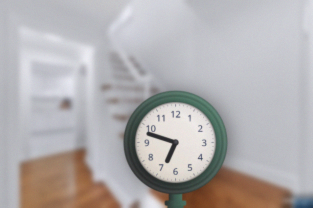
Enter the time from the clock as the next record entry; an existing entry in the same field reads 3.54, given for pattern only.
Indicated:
6.48
